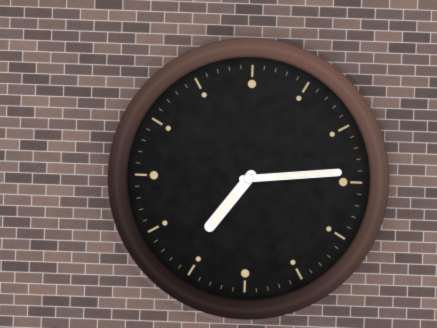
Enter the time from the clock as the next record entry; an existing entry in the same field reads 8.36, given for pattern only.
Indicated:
7.14
